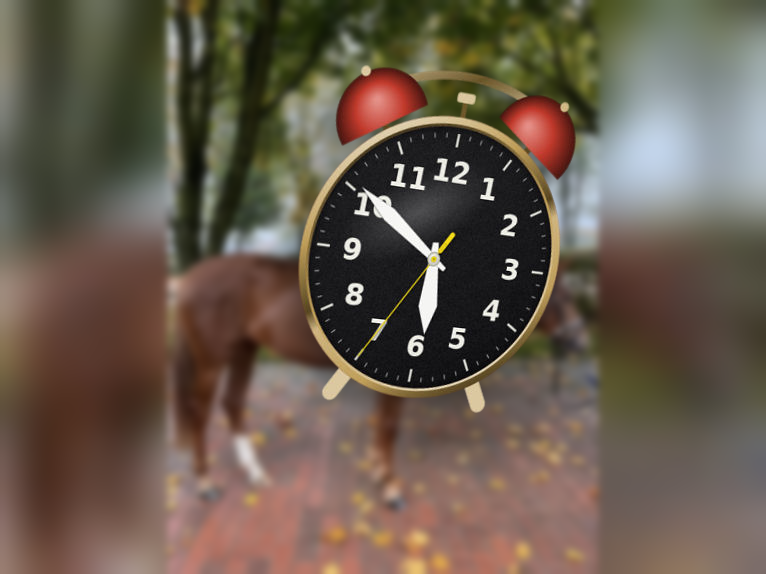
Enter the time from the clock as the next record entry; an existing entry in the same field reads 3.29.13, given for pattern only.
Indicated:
5.50.35
